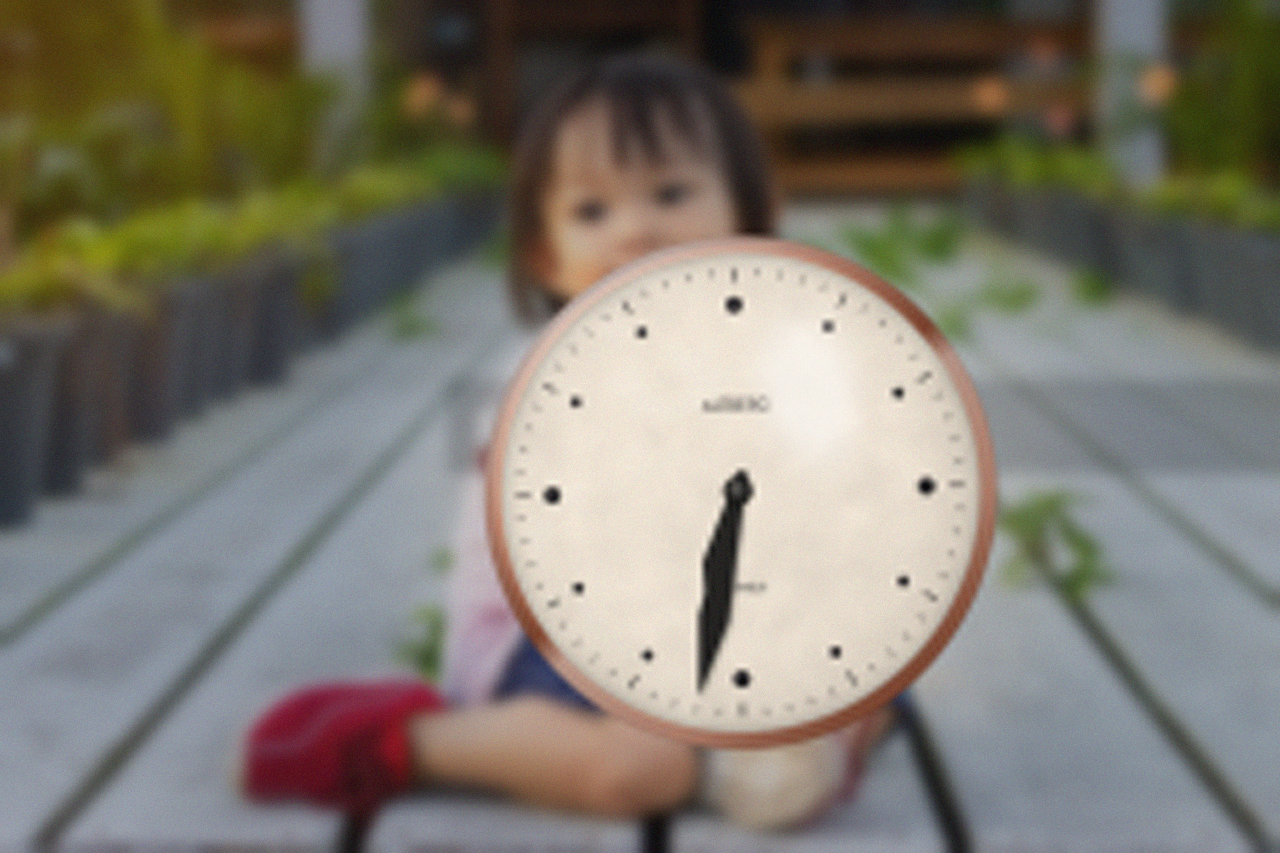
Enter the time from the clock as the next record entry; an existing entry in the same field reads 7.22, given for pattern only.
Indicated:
6.32
